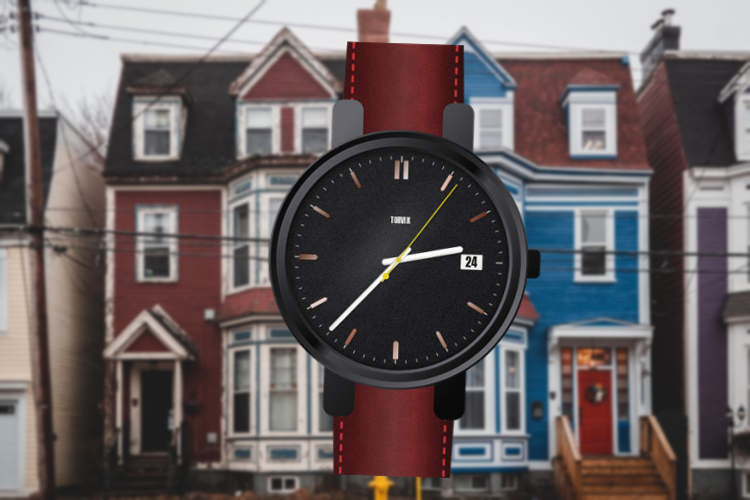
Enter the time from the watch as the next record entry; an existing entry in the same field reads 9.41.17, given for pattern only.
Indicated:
2.37.06
